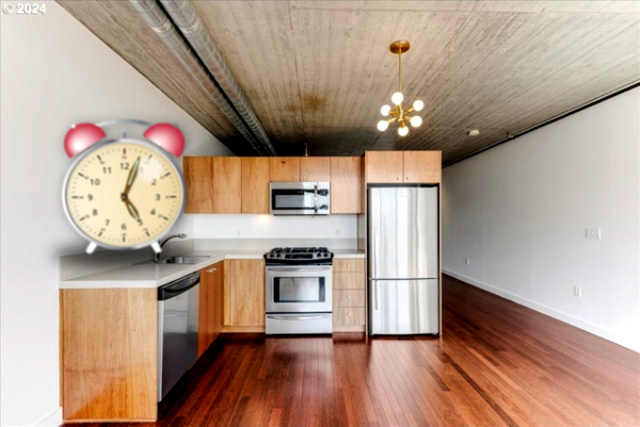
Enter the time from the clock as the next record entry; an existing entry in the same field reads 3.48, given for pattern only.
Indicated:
5.03
